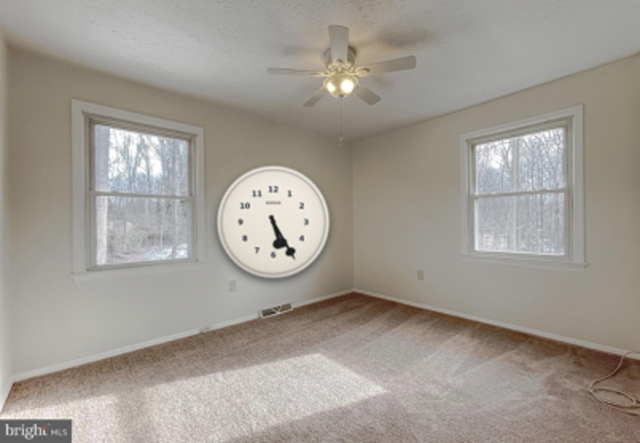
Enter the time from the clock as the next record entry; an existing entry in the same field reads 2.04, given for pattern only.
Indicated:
5.25
